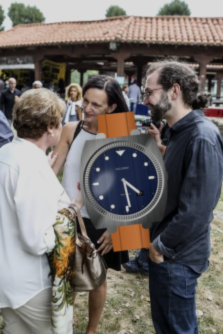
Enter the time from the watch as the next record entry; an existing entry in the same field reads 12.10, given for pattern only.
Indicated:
4.29
